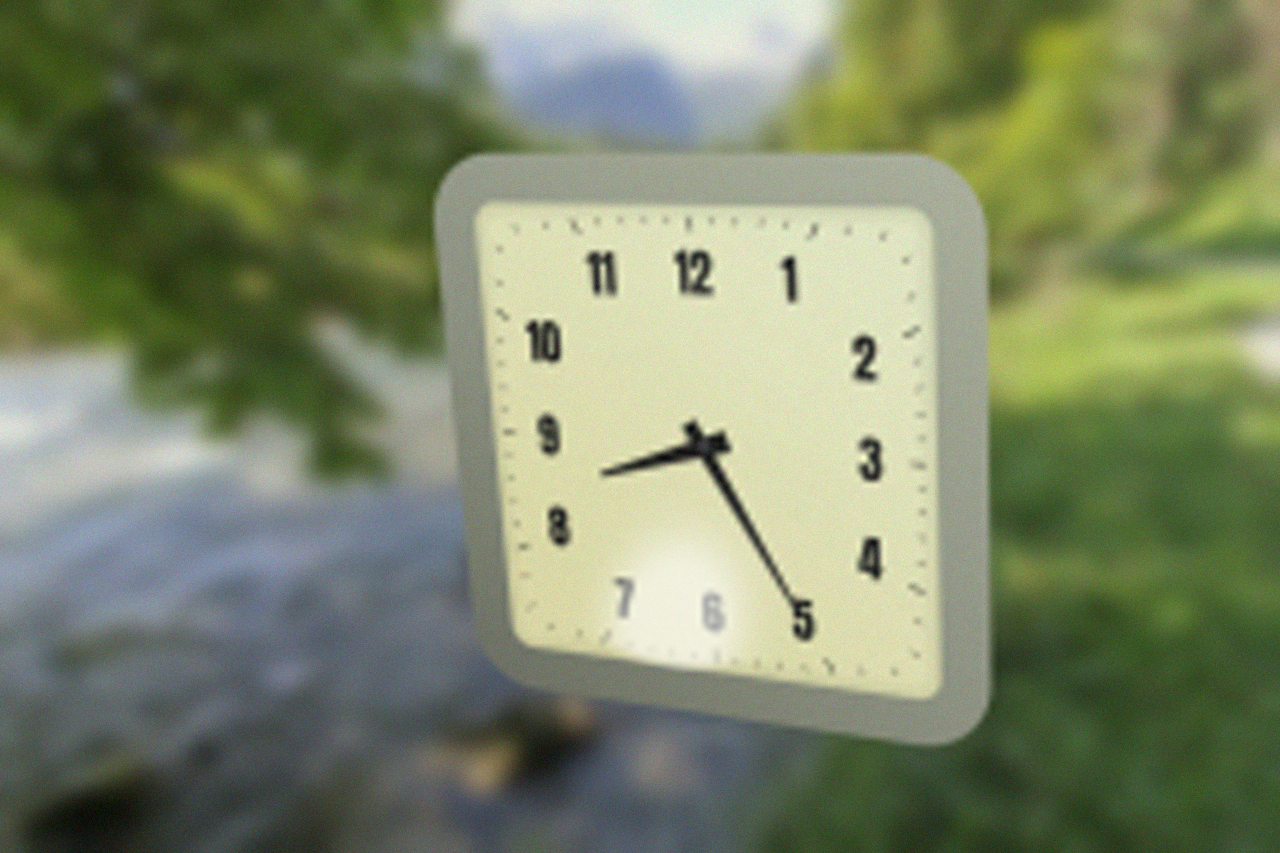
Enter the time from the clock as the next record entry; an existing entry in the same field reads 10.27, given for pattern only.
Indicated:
8.25
